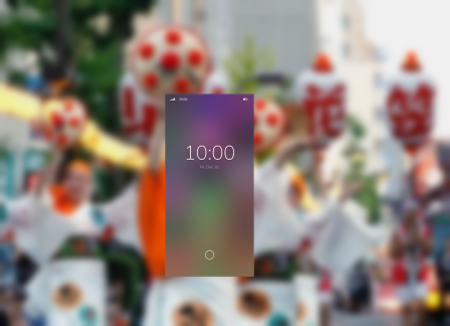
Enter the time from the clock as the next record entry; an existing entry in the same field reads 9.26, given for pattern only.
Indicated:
10.00
